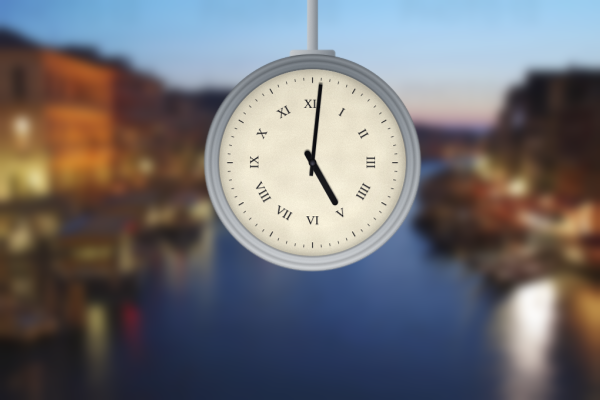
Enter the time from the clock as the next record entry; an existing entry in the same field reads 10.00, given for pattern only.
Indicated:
5.01
